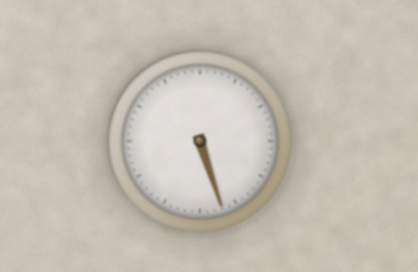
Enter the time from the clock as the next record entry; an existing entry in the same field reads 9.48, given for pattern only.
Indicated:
5.27
